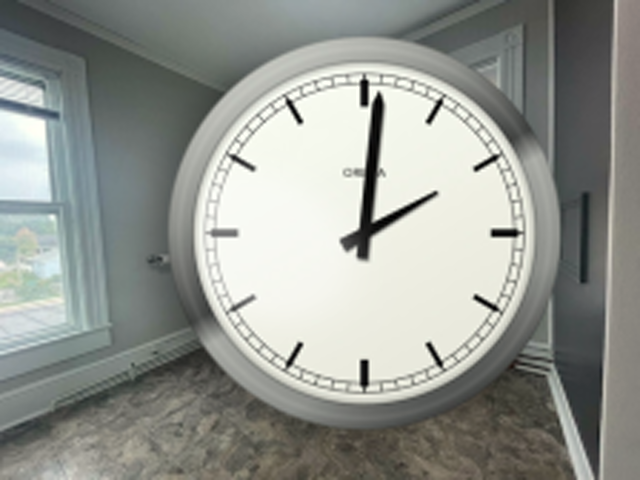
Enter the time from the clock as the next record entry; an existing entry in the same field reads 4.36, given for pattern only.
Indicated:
2.01
